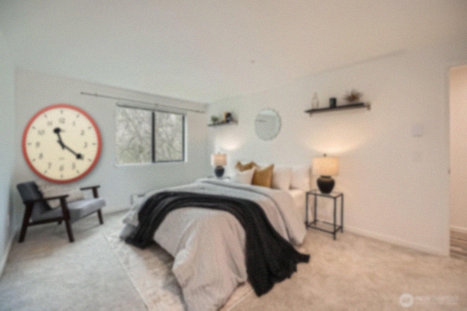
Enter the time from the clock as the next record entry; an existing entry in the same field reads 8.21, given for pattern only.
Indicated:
11.21
